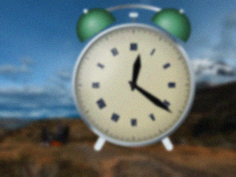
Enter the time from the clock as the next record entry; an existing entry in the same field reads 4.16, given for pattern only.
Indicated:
12.21
